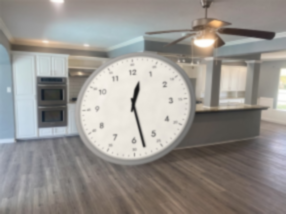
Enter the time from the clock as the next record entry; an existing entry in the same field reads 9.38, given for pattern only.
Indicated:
12.28
